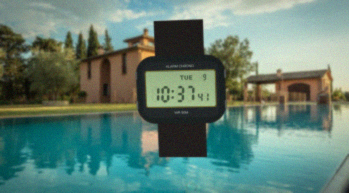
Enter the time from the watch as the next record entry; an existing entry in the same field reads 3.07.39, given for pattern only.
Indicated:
10.37.41
